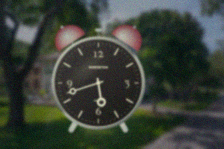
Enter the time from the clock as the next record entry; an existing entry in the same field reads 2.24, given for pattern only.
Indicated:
5.42
